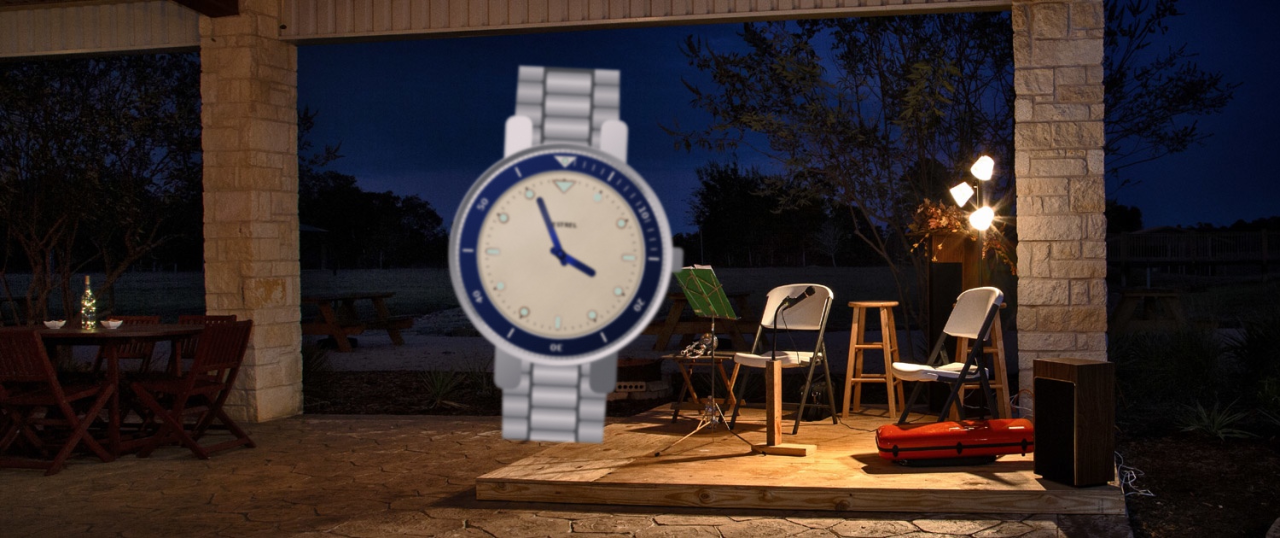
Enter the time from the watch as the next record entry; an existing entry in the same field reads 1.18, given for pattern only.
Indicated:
3.56
